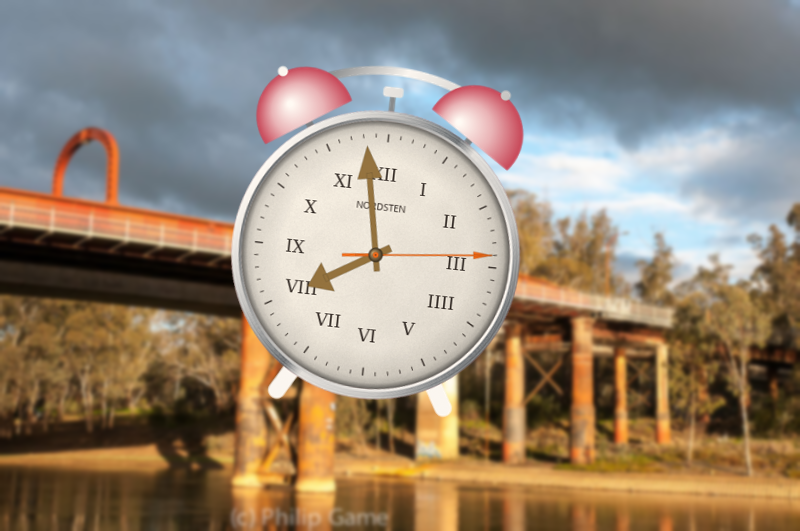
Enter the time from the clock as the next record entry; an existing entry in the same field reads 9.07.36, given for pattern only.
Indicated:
7.58.14
